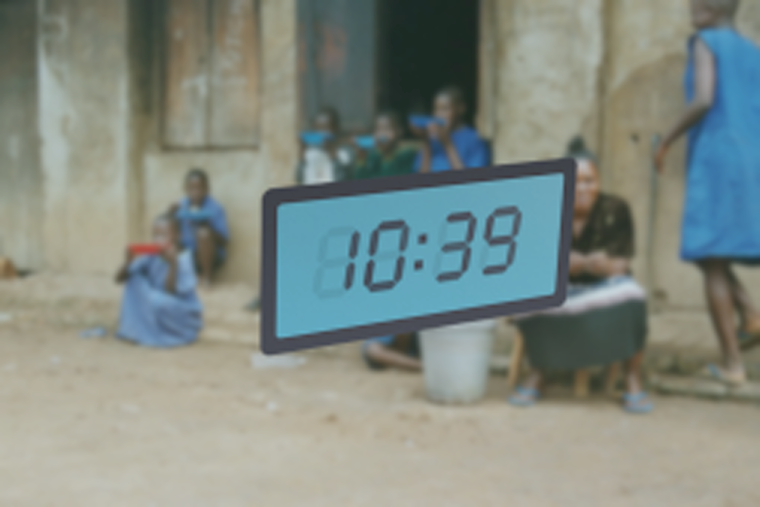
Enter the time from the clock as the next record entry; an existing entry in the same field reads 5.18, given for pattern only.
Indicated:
10.39
